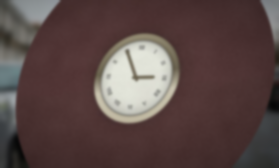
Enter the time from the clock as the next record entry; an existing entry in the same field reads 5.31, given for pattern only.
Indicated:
2.55
